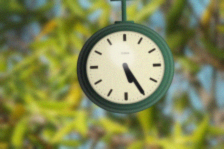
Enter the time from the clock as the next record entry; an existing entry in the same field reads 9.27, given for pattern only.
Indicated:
5.25
